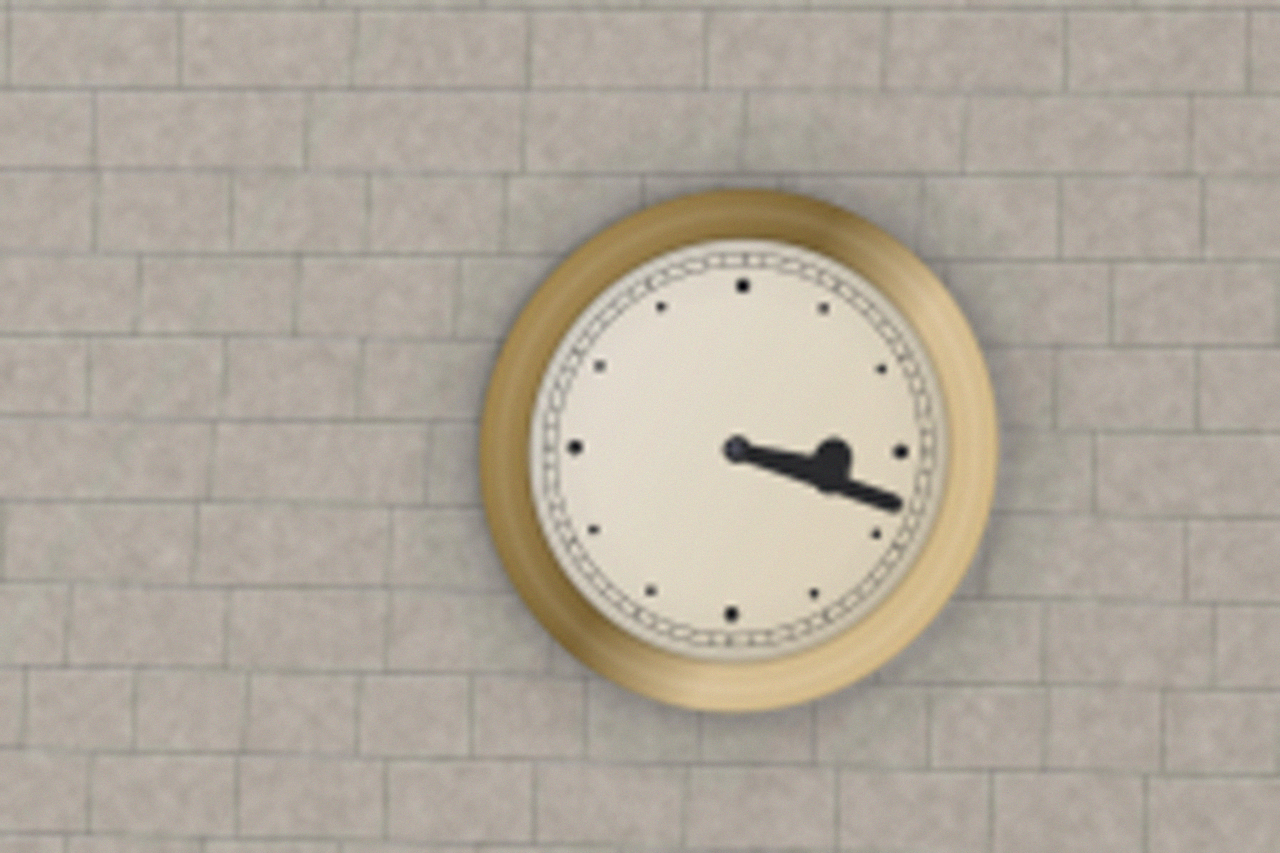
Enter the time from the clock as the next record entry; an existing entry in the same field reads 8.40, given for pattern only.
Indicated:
3.18
